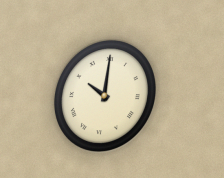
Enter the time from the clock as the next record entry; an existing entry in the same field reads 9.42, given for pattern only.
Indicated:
10.00
